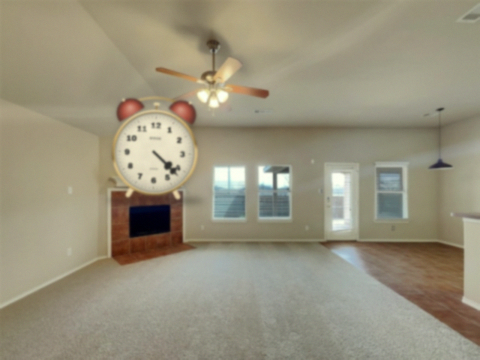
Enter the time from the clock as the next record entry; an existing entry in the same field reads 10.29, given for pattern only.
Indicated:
4.22
